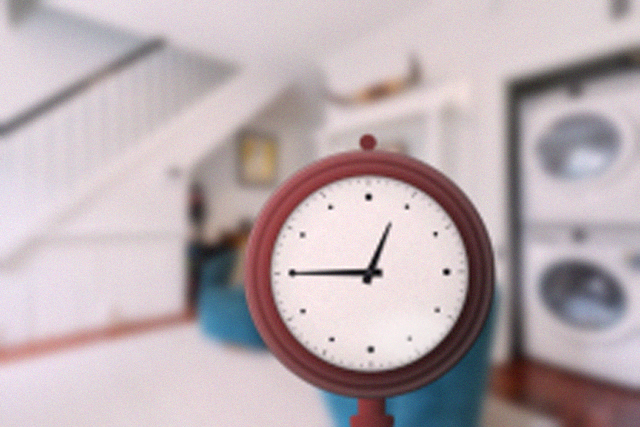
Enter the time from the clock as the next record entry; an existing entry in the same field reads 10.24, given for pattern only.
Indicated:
12.45
